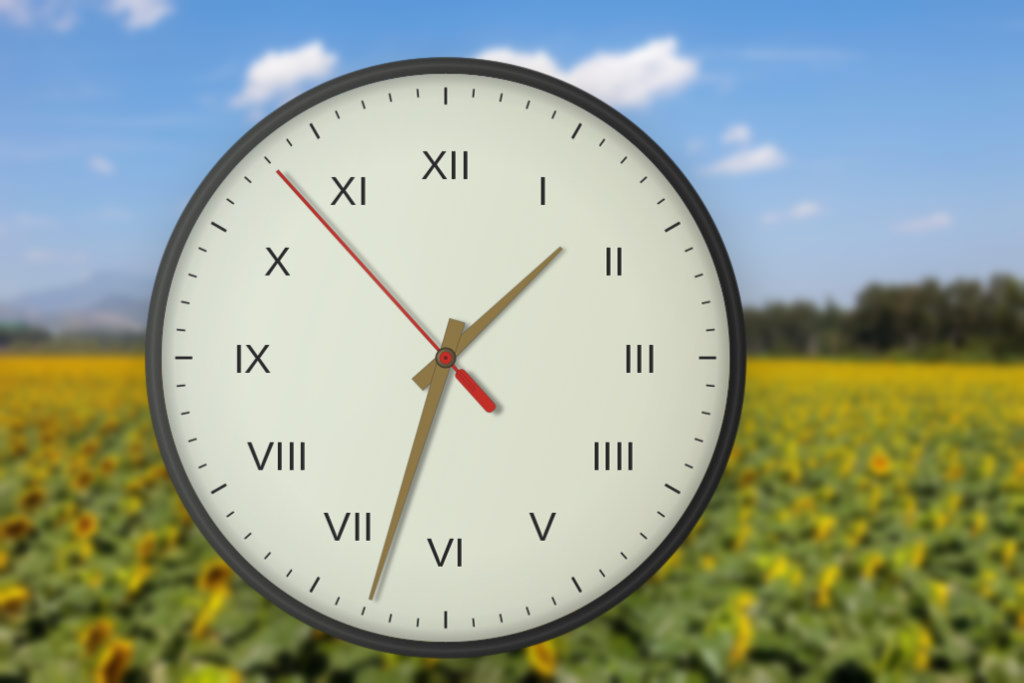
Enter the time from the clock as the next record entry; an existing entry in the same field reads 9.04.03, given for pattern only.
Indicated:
1.32.53
